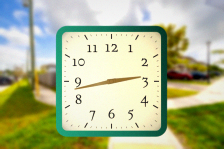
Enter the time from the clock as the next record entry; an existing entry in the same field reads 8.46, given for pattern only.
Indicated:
2.43
